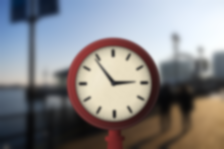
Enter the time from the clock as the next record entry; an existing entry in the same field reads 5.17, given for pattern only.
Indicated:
2.54
